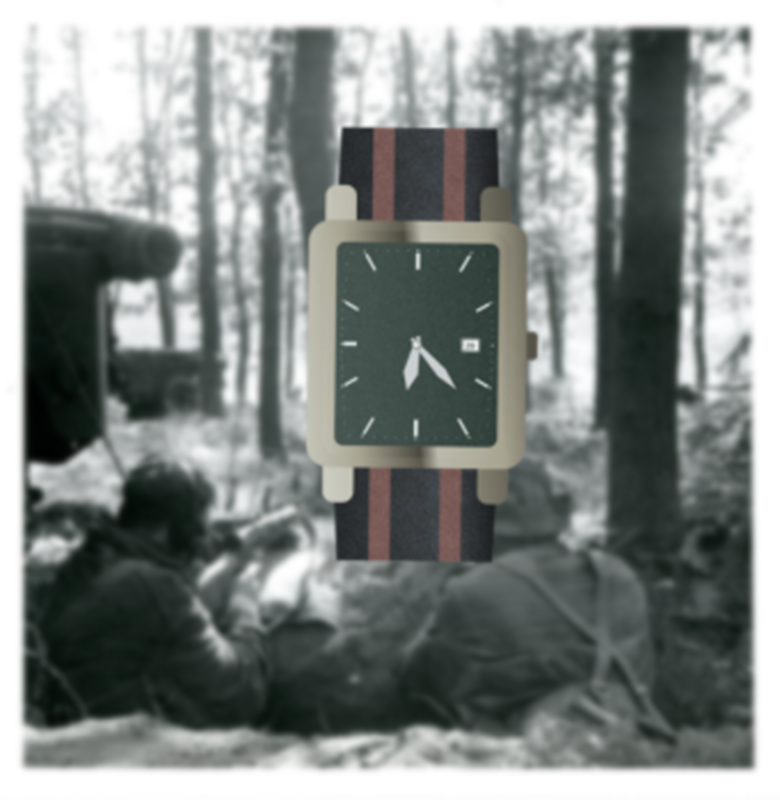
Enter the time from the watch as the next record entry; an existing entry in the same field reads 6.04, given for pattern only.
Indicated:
6.23
